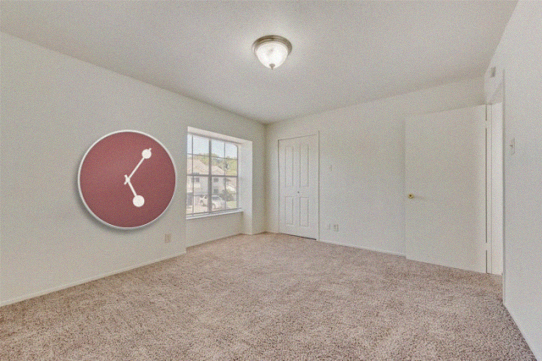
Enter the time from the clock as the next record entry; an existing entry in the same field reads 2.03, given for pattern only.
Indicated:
5.06
